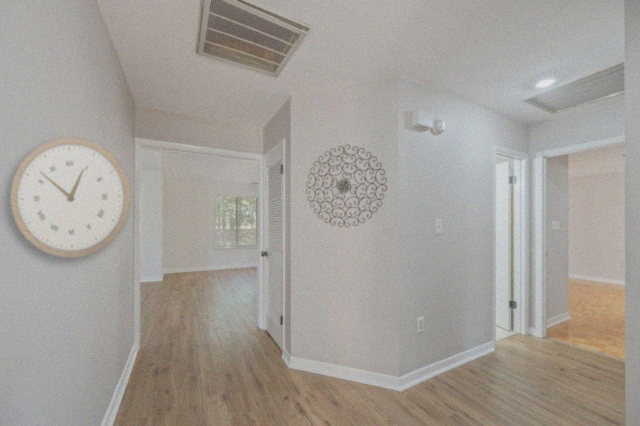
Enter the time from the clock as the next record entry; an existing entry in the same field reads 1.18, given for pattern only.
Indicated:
12.52
